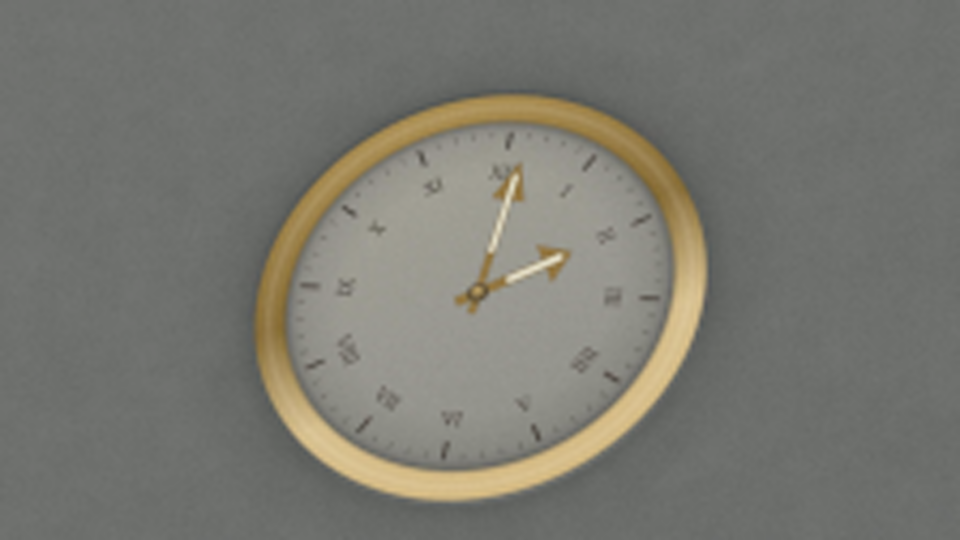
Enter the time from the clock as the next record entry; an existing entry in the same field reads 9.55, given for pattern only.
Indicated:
2.01
